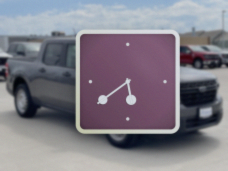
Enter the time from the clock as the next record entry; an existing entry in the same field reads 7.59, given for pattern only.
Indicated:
5.39
